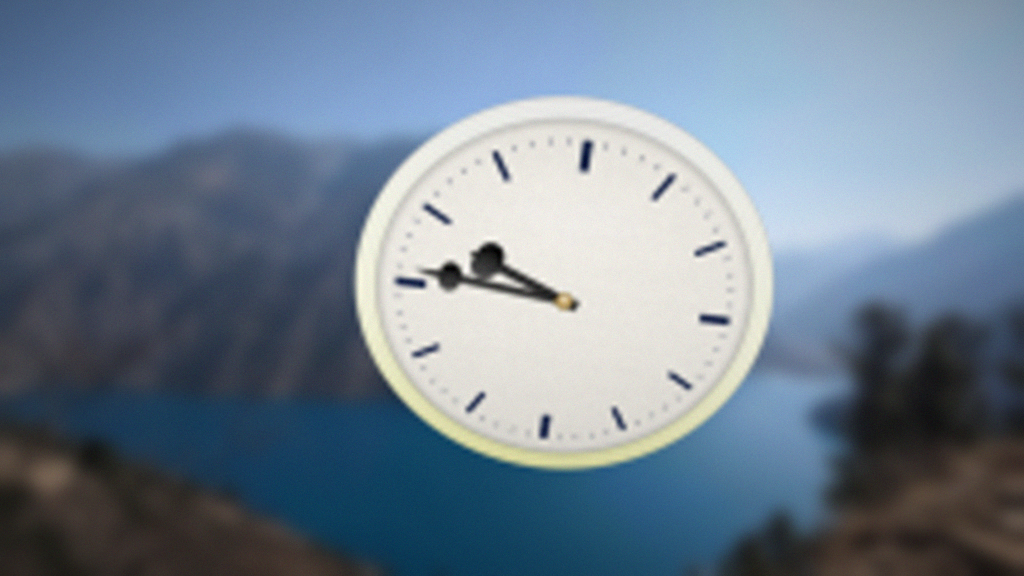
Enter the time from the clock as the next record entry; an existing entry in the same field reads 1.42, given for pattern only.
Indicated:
9.46
